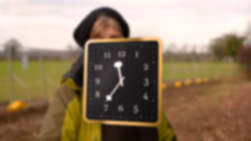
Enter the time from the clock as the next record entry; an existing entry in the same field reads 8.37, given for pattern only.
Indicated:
11.36
